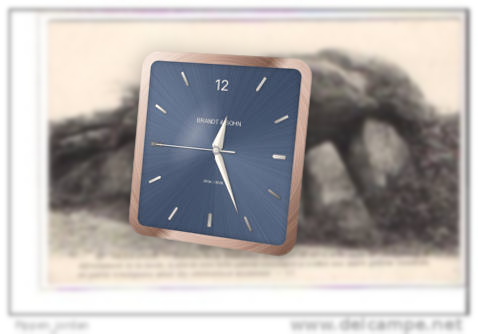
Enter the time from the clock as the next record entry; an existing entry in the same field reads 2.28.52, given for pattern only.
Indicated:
12.25.45
